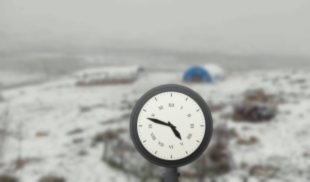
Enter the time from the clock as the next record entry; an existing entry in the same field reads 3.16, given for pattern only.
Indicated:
4.48
